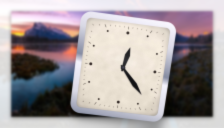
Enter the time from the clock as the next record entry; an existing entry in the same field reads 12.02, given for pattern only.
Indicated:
12.23
